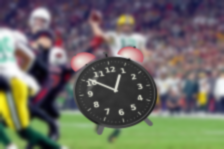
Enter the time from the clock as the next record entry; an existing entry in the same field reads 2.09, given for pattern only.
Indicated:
12.51
